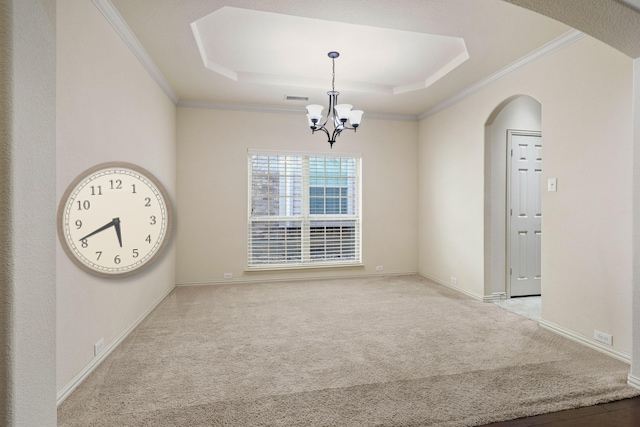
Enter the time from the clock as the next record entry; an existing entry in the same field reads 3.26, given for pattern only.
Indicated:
5.41
